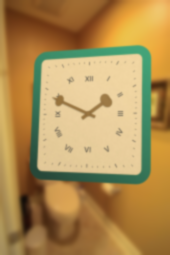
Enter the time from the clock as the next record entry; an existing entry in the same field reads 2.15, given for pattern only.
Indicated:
1.49
